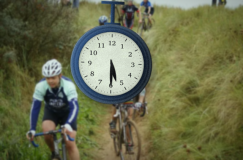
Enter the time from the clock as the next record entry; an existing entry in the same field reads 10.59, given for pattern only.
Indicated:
5.30
